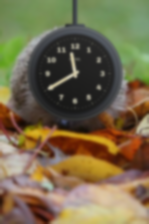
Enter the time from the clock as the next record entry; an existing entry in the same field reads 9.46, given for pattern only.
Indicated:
11.40
